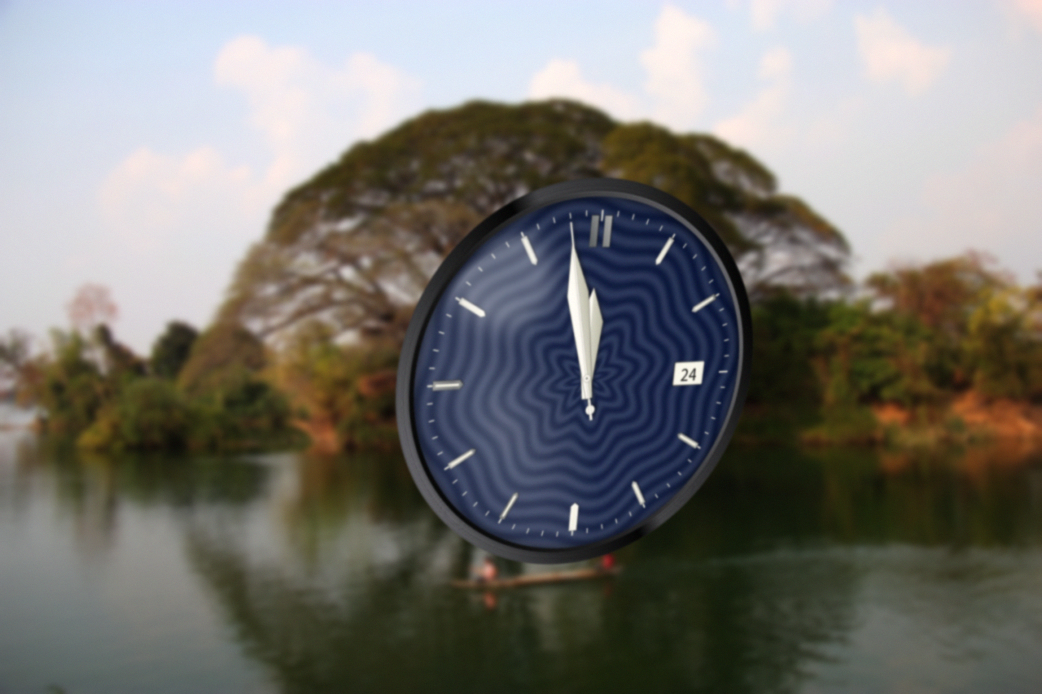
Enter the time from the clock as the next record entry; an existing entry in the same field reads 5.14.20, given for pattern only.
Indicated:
11.57.58
